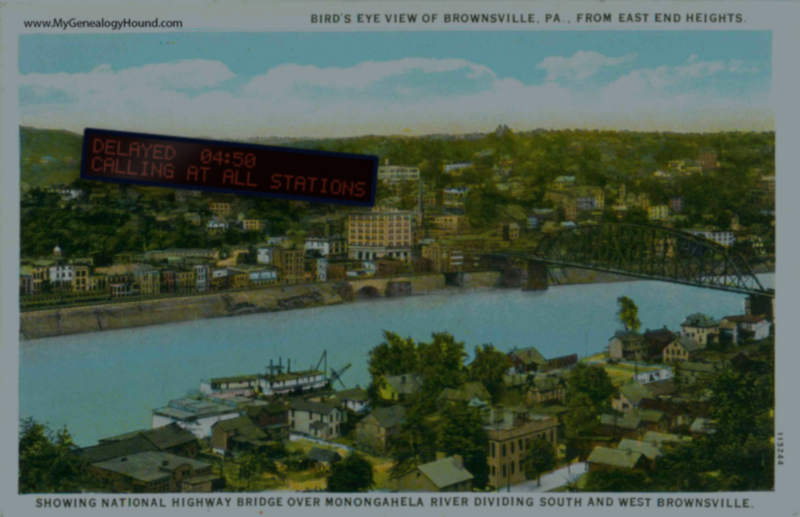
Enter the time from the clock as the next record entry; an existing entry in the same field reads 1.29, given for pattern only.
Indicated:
4.50
